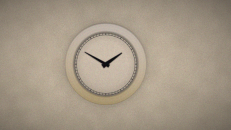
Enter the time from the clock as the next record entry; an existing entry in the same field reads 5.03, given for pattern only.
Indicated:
1.50
